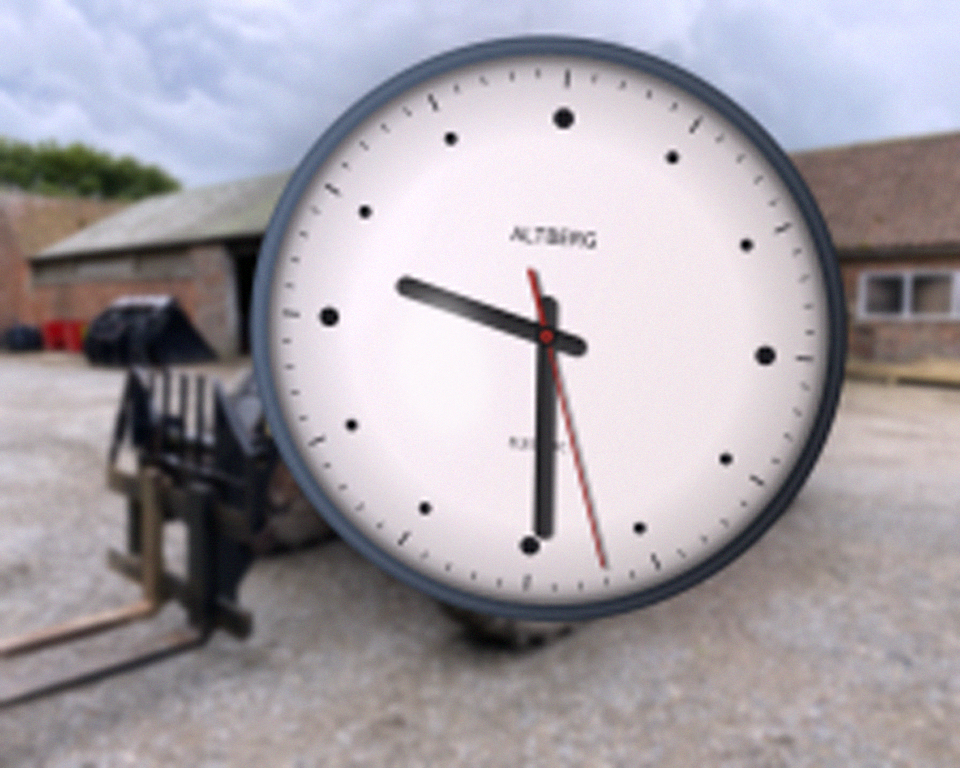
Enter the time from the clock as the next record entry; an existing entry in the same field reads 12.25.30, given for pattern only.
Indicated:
9.29.27
